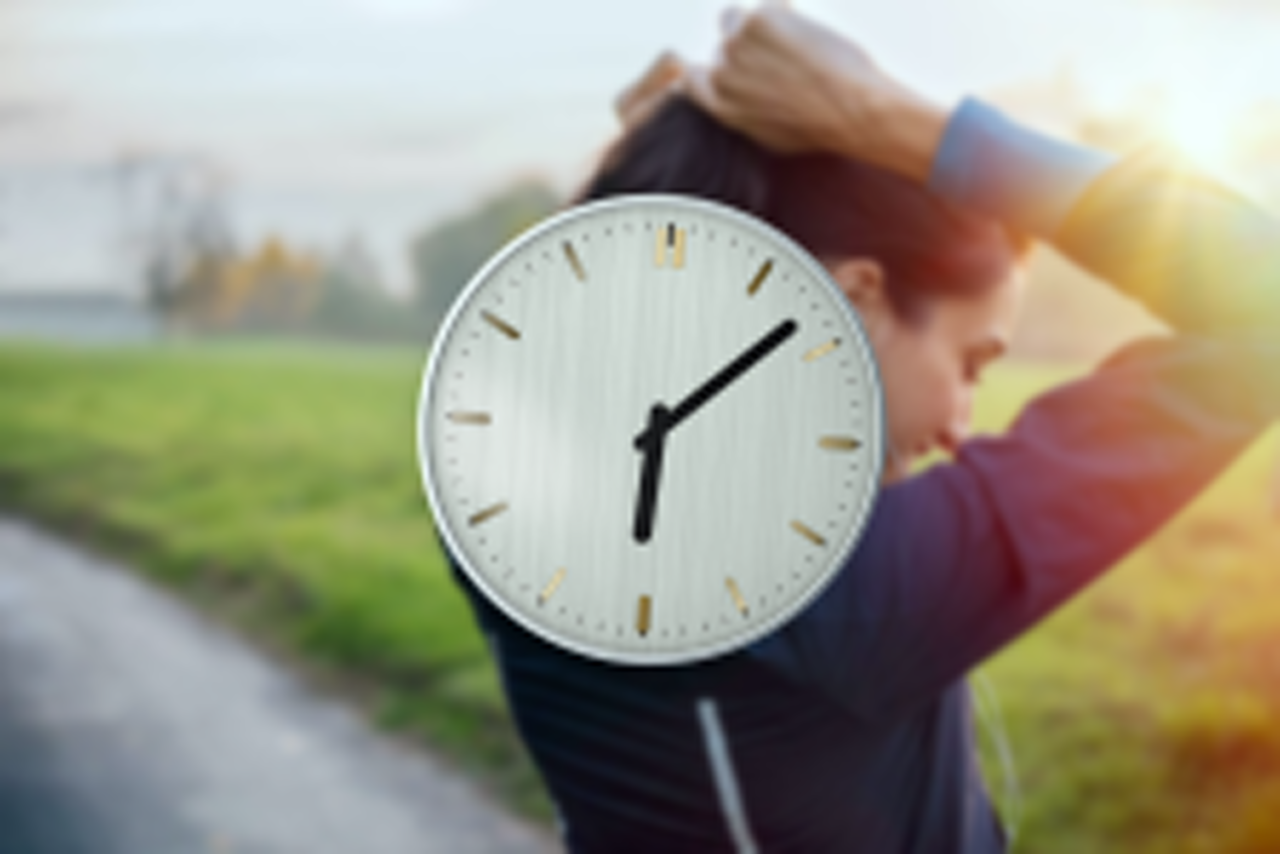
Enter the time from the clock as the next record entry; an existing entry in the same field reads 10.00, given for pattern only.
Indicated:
6.08
